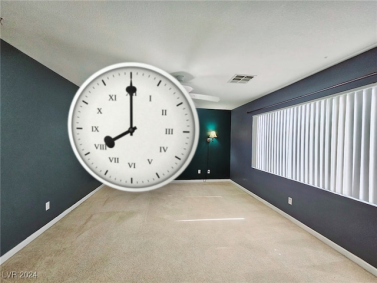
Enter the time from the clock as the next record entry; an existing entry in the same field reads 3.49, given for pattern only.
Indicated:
8.00
